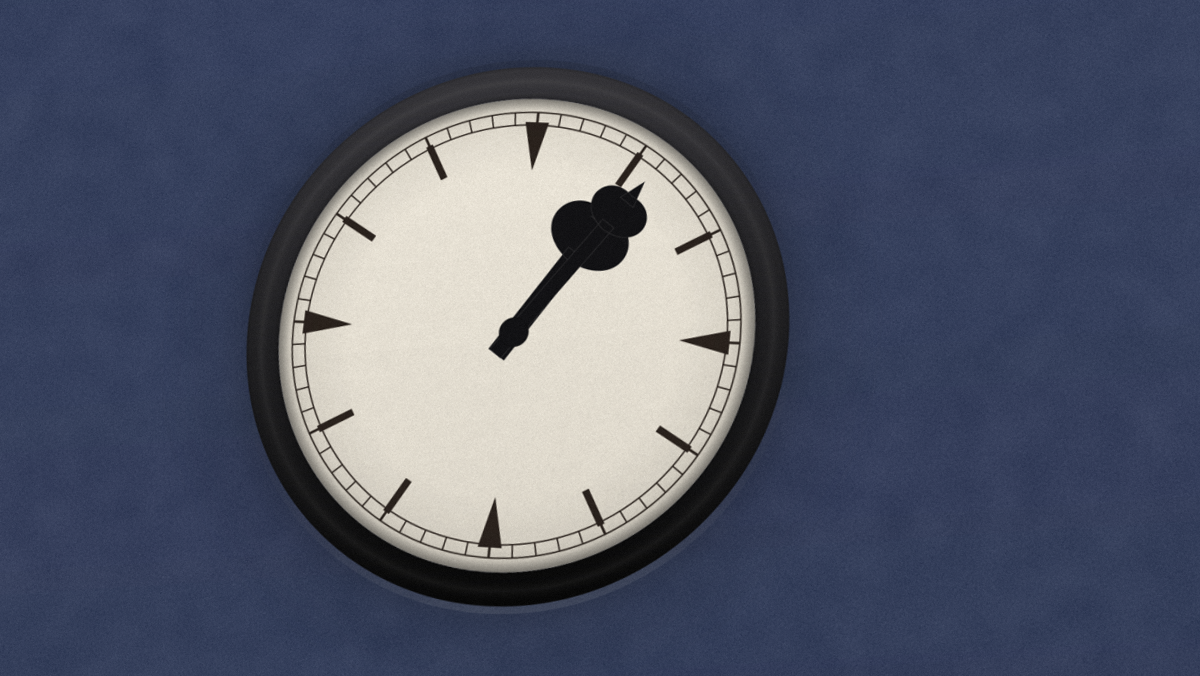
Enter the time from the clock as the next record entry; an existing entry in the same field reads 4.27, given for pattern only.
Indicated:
1.06
